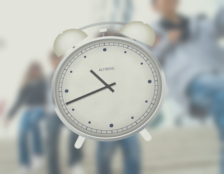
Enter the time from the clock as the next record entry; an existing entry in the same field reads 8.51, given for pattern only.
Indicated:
10.42
